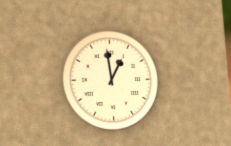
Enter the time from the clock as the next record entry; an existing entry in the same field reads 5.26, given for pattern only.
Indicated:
12.59
